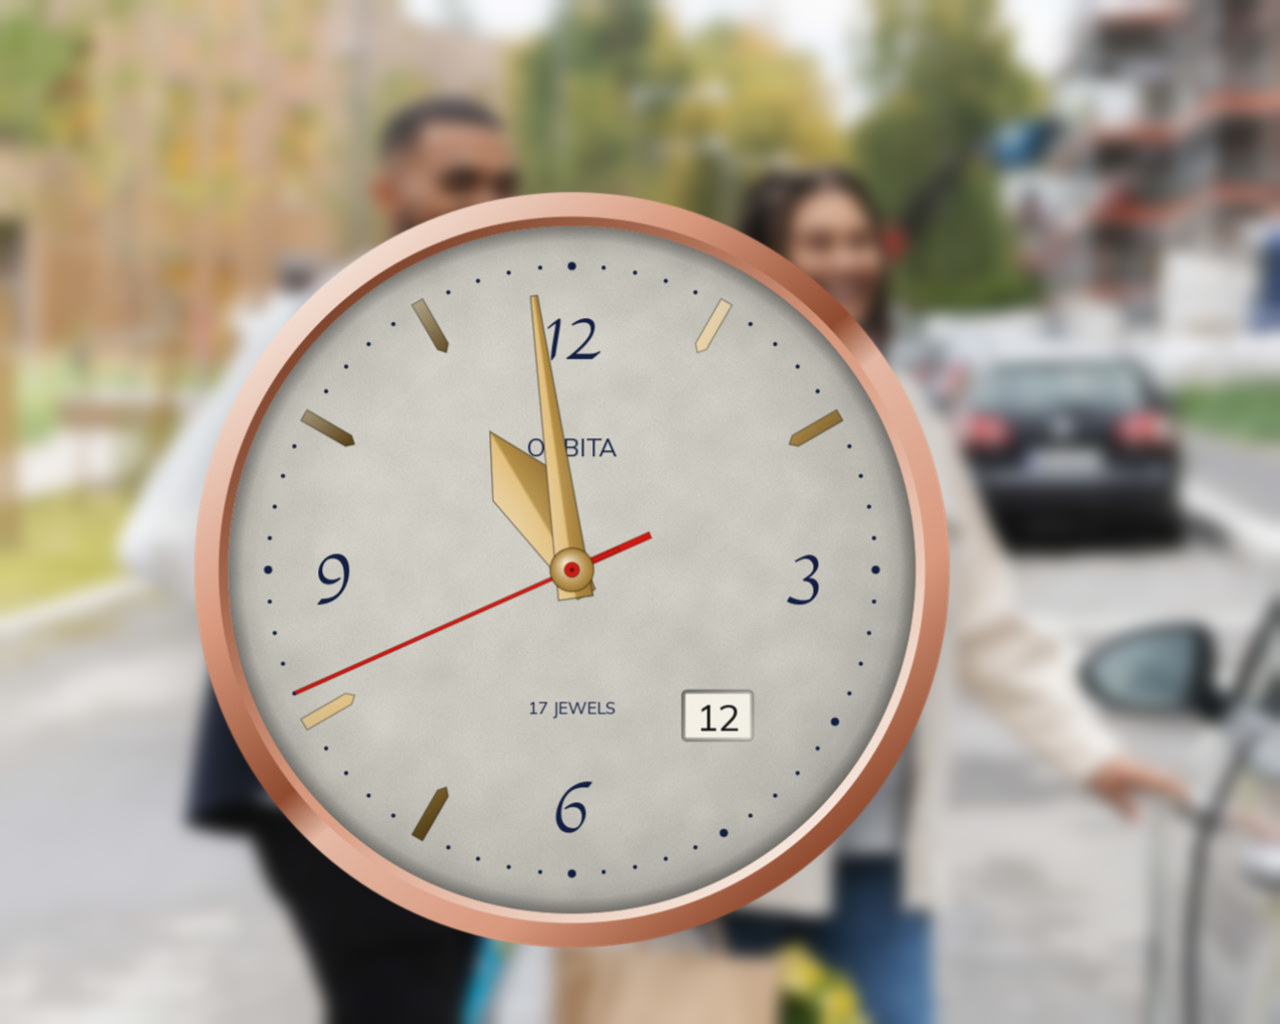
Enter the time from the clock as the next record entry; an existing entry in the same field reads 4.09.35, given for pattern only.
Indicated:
10.58.41
